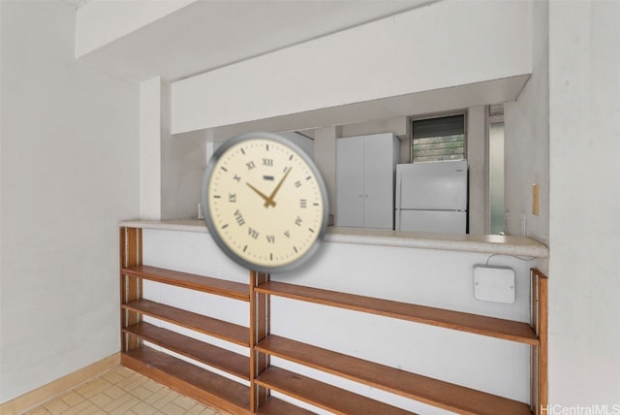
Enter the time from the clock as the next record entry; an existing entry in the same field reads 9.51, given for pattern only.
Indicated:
10.06
